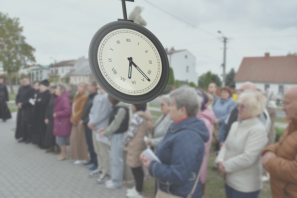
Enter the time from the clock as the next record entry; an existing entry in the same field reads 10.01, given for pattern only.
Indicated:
6.23
